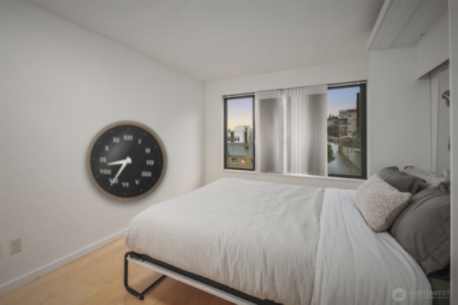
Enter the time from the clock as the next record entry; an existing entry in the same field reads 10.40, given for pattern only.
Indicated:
8.35
